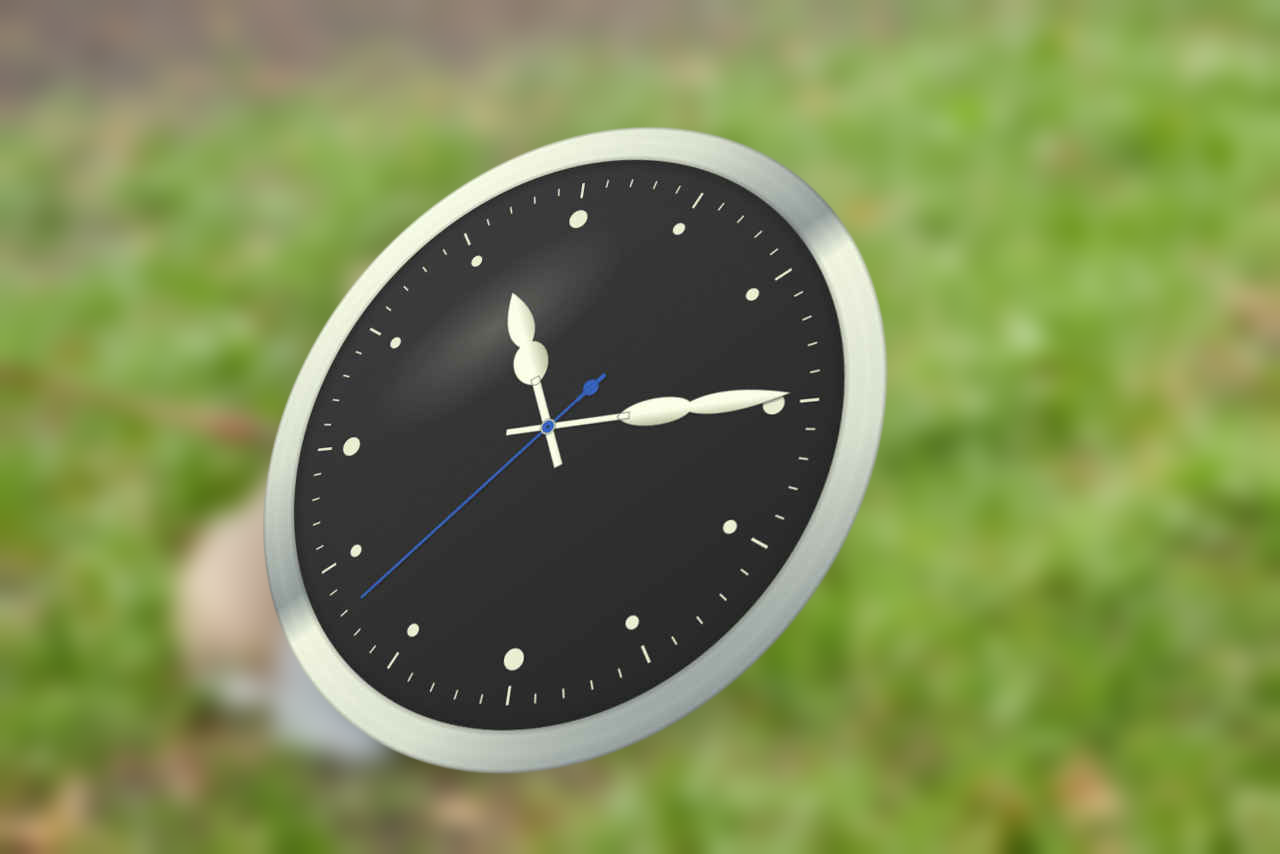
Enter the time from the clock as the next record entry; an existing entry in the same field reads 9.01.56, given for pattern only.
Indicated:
11.14.38
